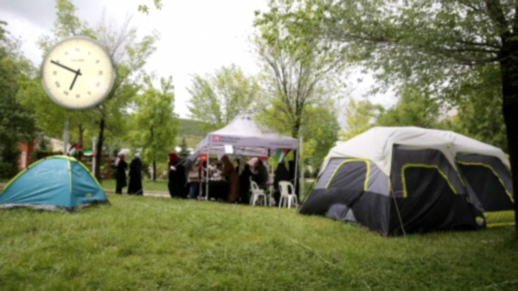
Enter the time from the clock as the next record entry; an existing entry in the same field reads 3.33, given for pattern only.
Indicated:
6.49
